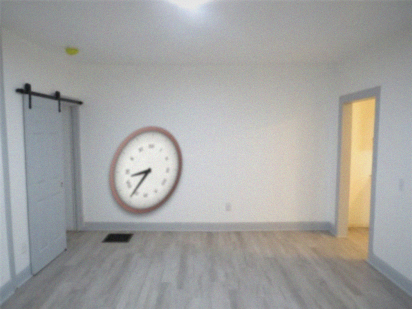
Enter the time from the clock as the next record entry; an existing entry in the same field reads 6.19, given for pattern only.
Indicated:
8.36
